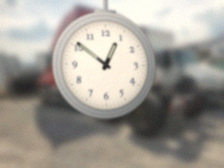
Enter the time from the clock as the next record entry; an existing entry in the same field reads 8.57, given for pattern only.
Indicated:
12.51
